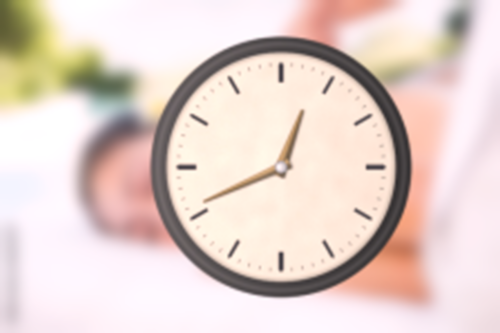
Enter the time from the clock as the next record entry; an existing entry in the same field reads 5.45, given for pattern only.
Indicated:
12.41
